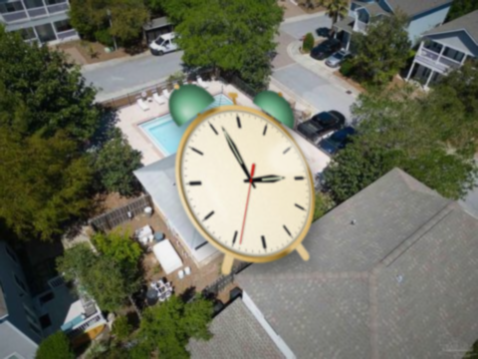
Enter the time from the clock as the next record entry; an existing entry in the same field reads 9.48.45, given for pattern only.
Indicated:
2.56.34
